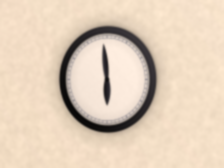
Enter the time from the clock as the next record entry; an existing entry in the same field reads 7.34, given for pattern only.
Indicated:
5.59
